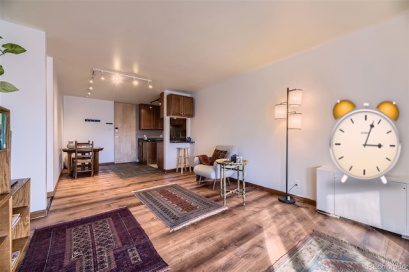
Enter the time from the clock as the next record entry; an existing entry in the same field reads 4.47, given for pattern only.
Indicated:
3.03
